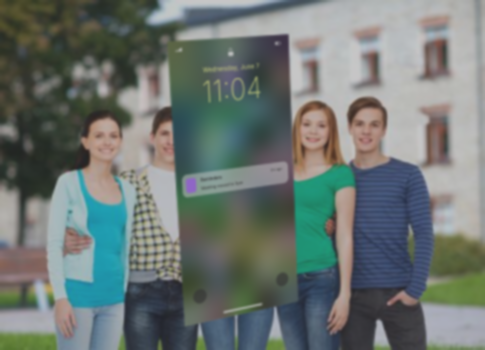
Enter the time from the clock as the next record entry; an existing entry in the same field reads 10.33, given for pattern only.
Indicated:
11.04
